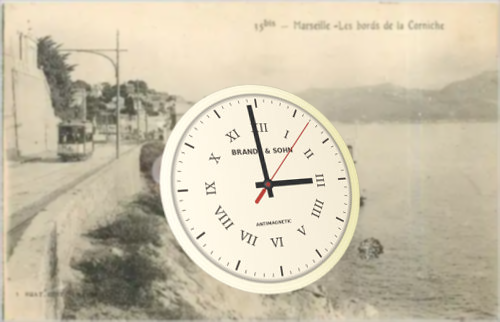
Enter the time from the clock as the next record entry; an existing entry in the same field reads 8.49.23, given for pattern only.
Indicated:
2.59.07
